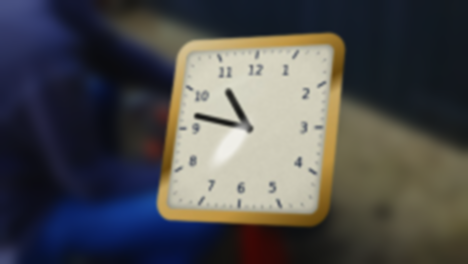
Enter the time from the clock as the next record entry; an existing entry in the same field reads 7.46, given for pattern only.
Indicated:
10.47
